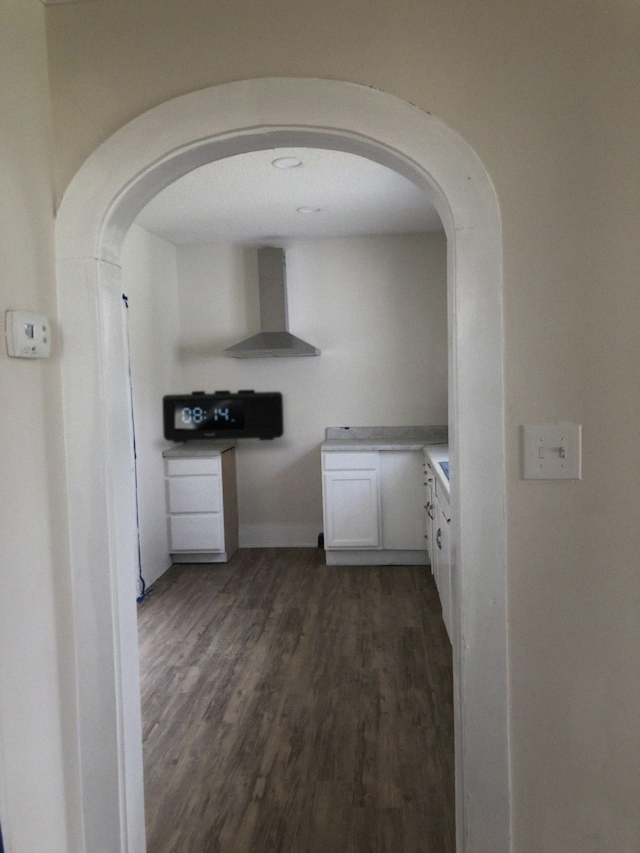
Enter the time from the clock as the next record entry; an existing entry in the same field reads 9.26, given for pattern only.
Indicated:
8.14
